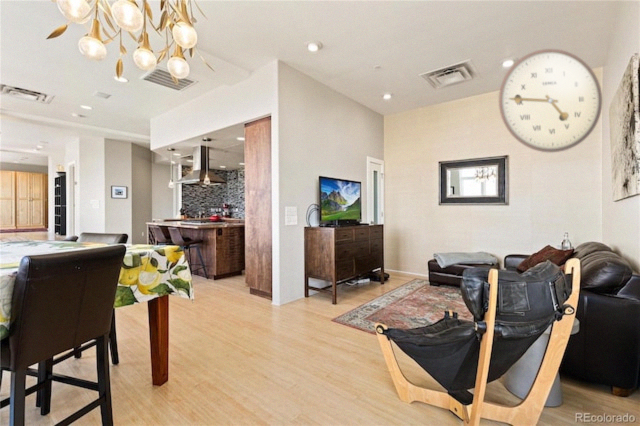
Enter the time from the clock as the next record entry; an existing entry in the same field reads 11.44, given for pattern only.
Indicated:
4.46
